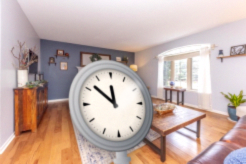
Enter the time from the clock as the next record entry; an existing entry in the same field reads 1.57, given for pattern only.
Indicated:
11.52
